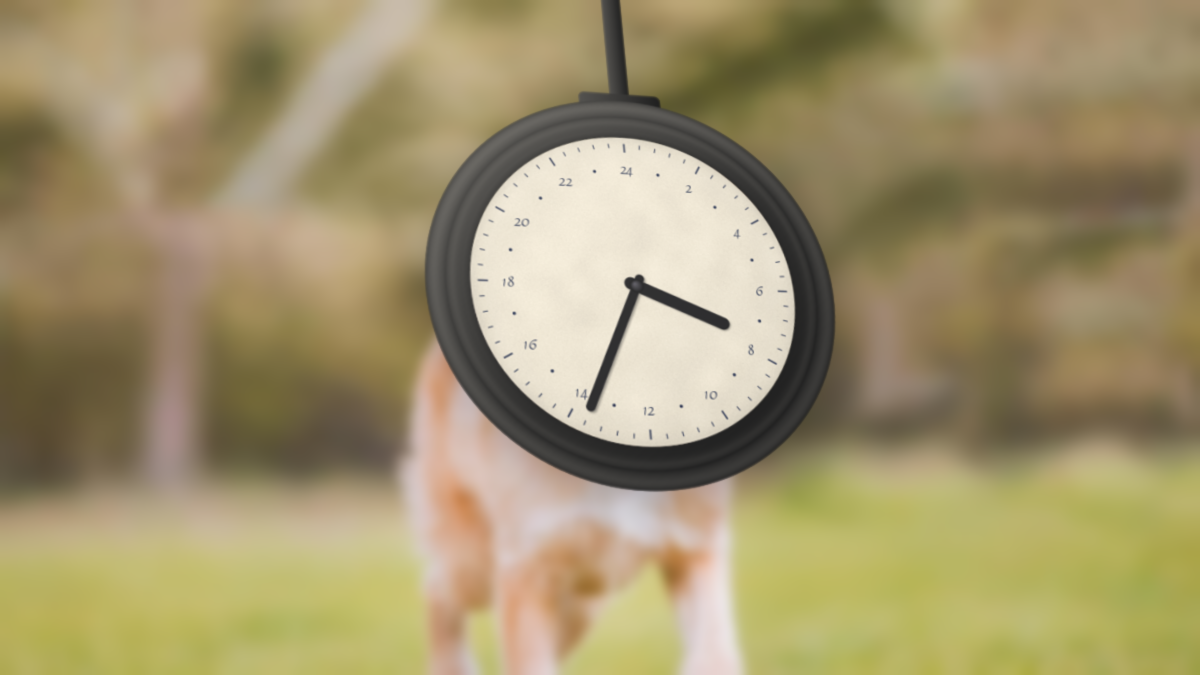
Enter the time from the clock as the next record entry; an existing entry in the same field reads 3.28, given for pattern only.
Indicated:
7.34
